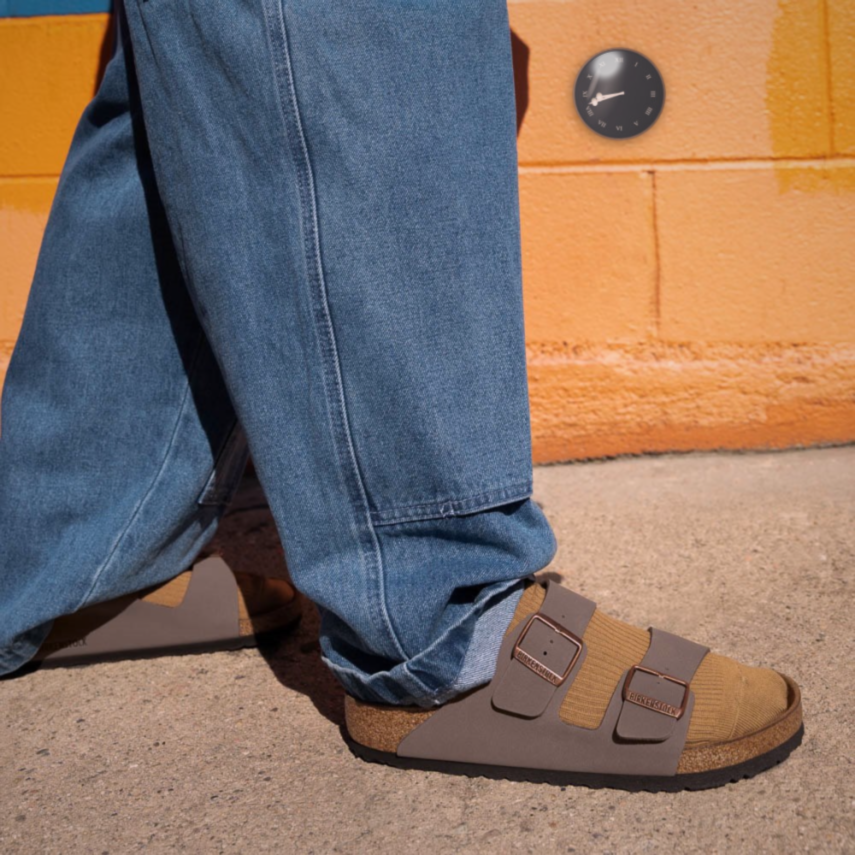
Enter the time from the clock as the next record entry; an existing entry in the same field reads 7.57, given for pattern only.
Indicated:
8.42
